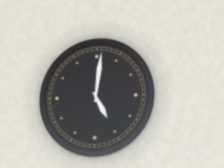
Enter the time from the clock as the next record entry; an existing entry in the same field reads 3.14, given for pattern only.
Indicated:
5.01
